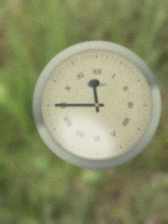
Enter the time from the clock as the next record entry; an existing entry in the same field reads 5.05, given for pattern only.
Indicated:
11.45
